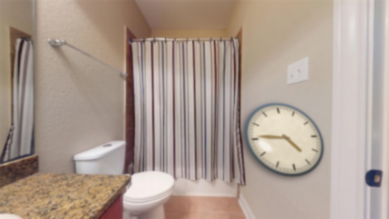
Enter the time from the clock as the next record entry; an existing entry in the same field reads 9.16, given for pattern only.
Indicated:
4.46
